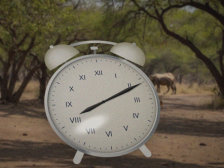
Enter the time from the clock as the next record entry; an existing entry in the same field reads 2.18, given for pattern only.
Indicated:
8.11
